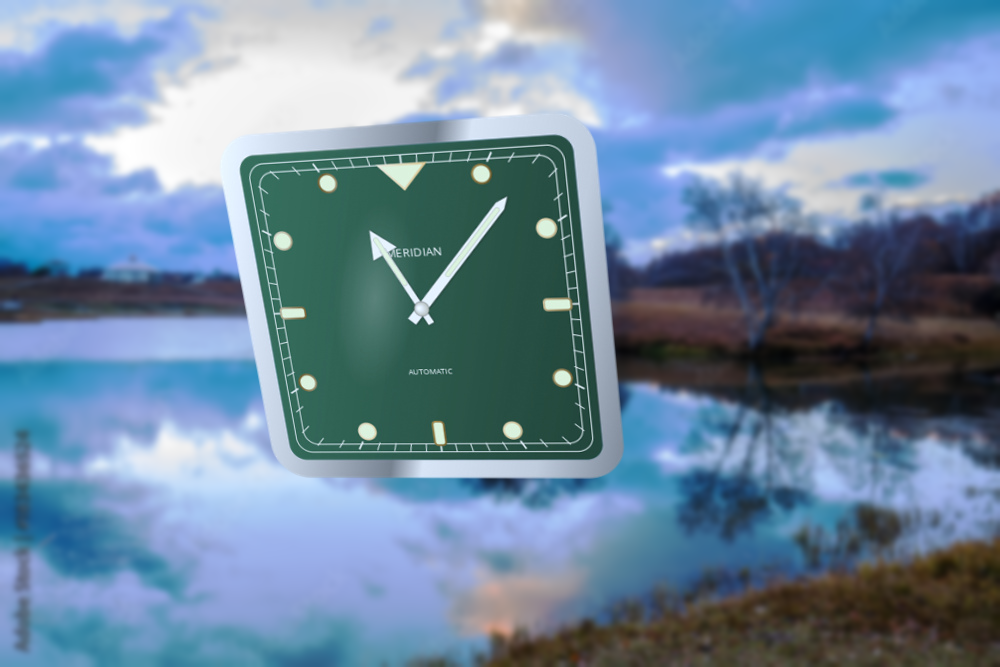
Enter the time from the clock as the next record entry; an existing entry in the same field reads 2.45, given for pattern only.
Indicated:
11.07
